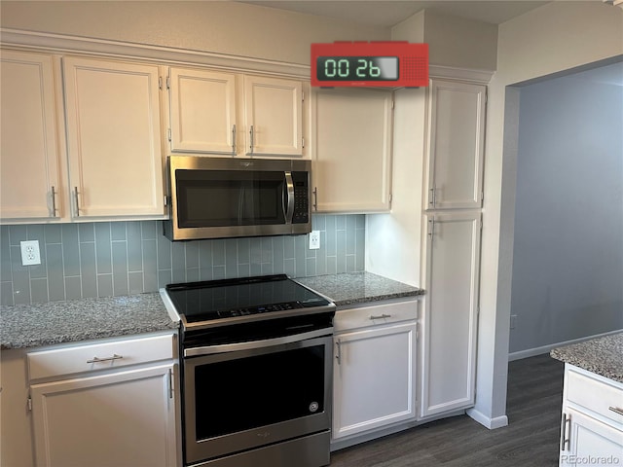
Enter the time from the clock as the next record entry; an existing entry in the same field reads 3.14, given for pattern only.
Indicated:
0.26
